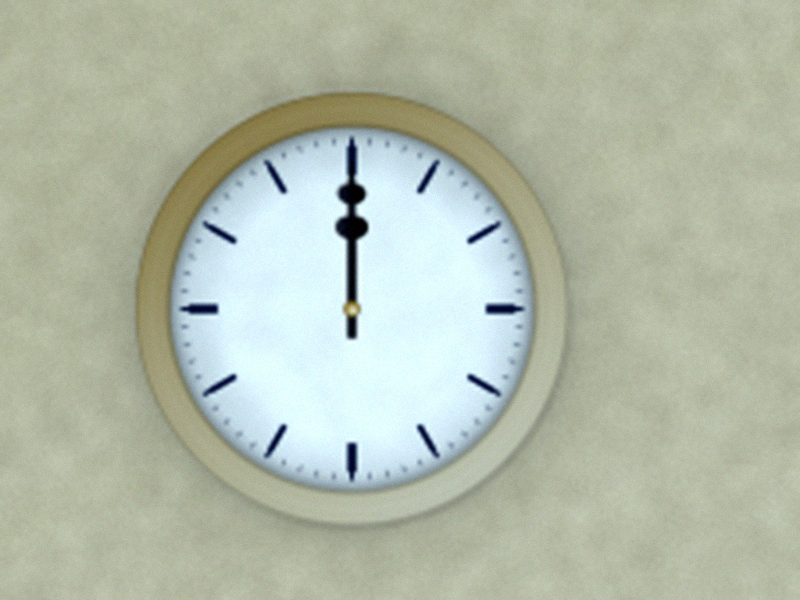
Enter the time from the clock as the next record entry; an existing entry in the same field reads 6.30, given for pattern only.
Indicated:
12.00
